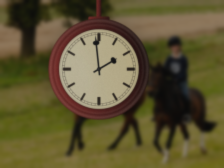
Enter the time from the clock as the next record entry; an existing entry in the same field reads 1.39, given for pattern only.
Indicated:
1.59
